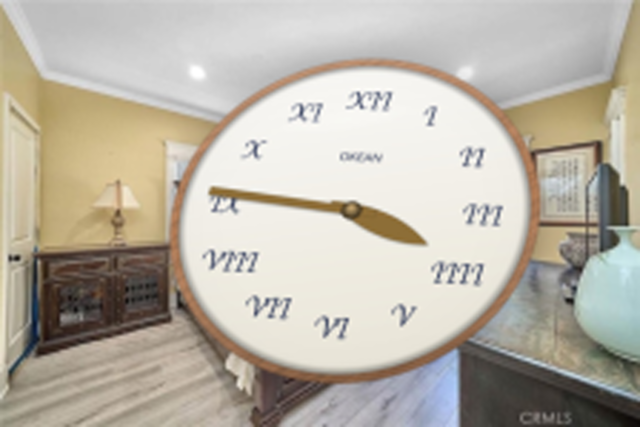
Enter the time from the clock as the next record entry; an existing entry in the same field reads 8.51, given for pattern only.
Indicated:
3.46
